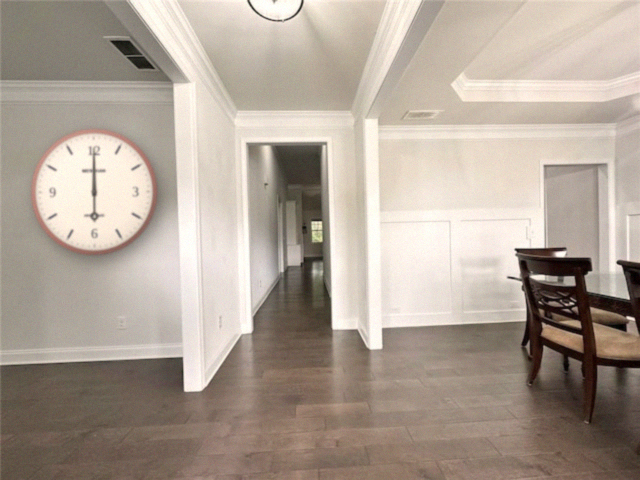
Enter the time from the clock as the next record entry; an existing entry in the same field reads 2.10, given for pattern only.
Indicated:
6.00
